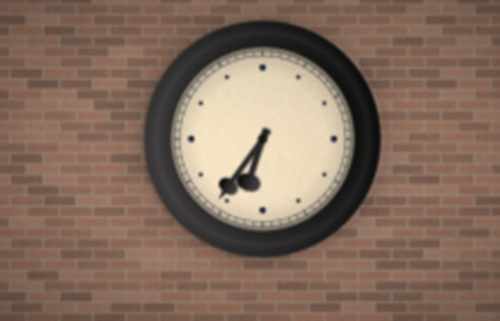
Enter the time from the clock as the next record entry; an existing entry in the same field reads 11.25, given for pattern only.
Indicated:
6.36
